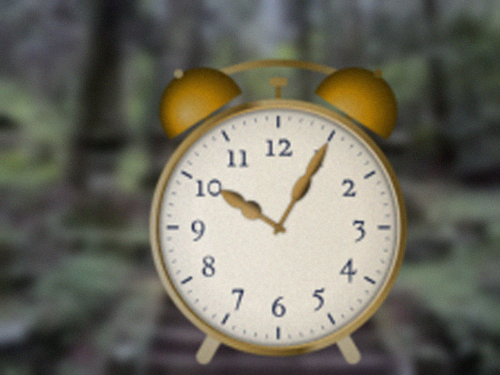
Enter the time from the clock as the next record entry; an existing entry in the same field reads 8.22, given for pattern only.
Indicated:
10.05
